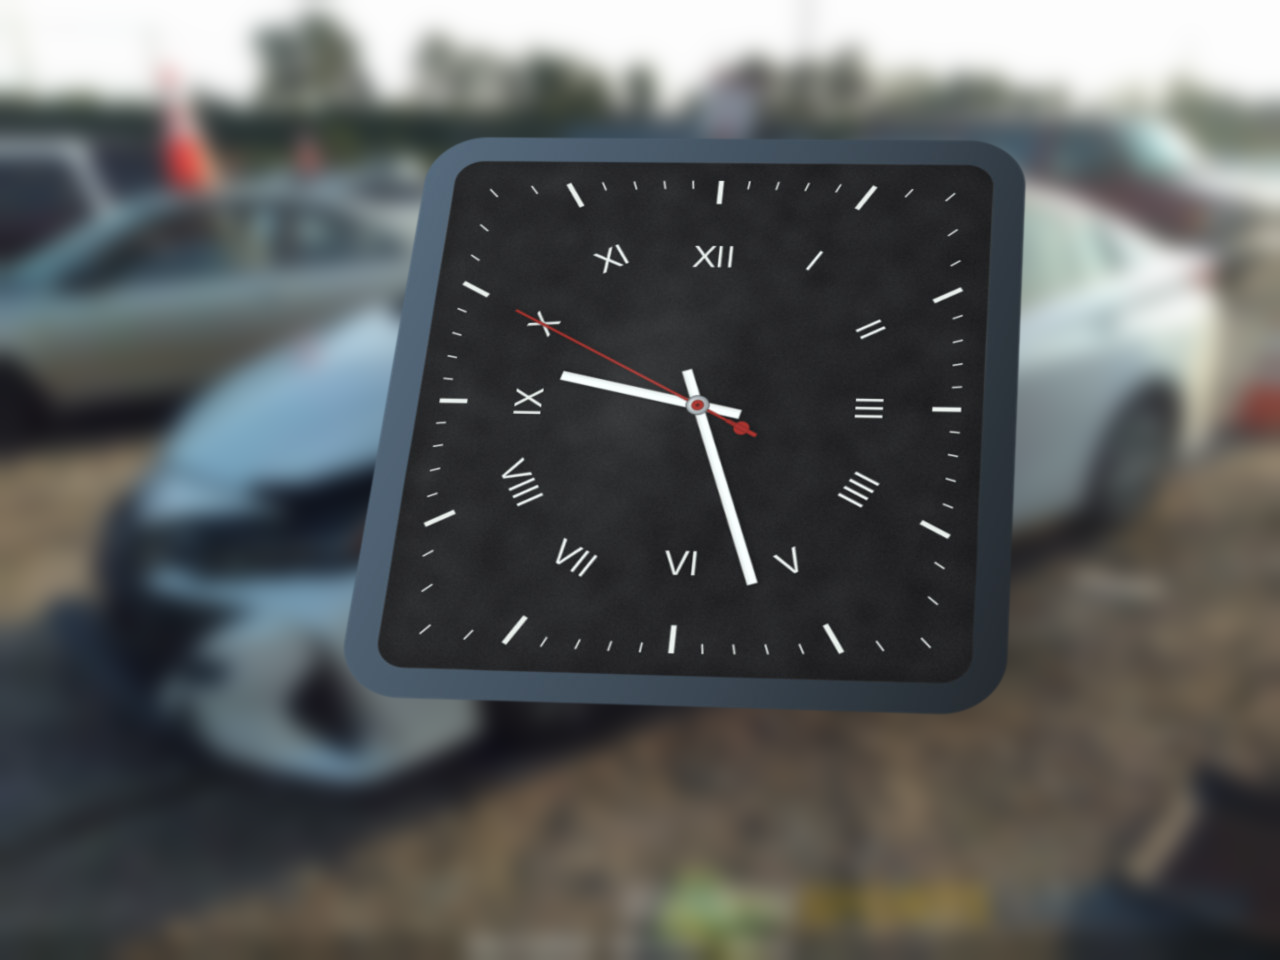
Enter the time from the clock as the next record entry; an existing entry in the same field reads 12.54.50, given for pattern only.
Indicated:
9.26.50
